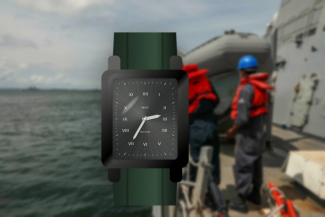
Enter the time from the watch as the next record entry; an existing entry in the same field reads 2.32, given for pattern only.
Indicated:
2.35
